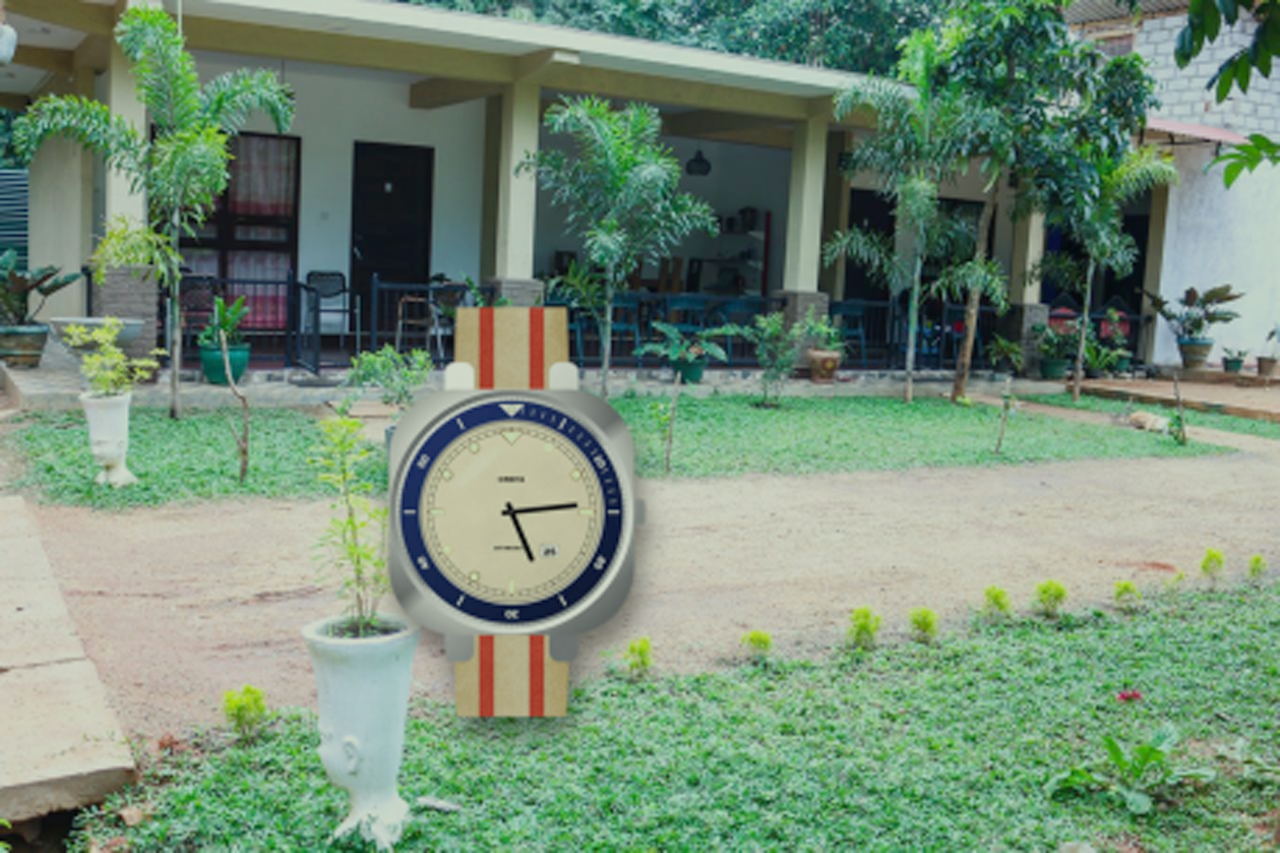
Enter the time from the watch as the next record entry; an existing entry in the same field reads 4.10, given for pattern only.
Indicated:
5.14
